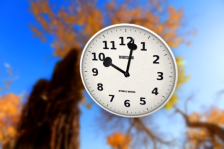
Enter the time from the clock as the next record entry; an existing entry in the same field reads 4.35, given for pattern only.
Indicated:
10.02
